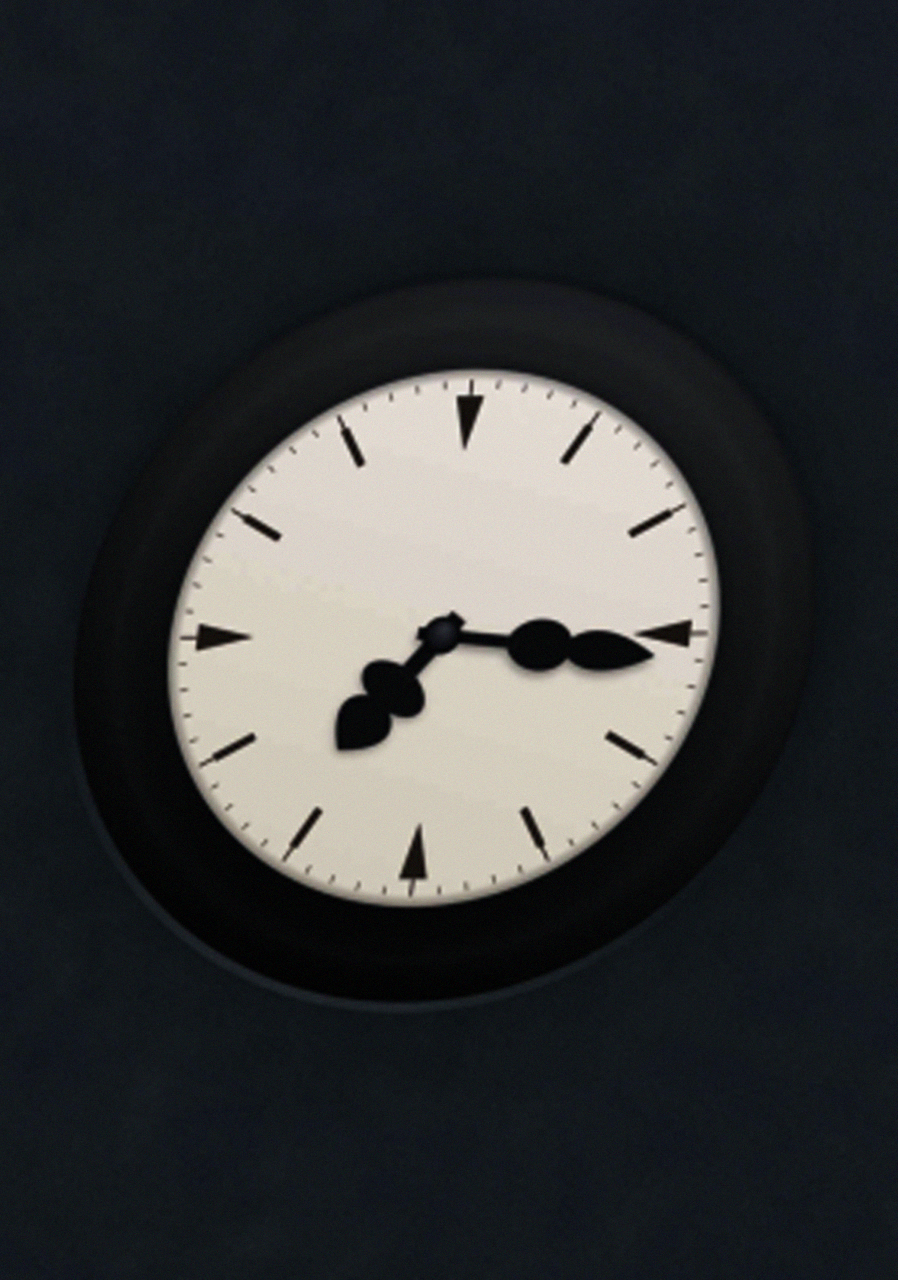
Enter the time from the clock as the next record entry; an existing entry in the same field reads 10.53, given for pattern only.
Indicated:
7.16
